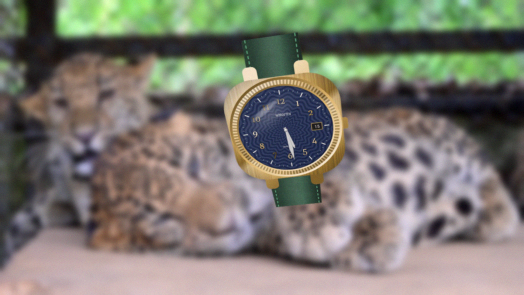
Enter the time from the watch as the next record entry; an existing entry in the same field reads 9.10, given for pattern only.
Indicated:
5.29
